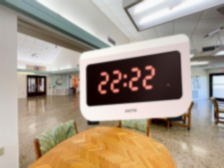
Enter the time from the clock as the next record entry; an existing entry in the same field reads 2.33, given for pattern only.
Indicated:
22.22
